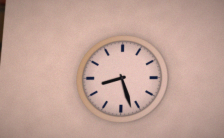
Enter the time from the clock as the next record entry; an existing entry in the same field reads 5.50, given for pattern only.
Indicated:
8.27
